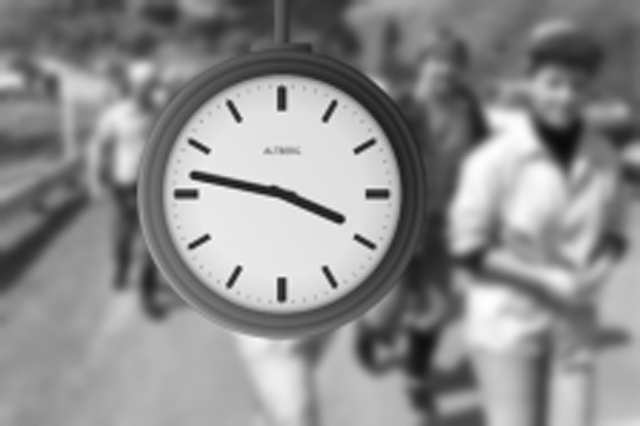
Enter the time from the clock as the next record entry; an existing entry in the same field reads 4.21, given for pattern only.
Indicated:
3.47
